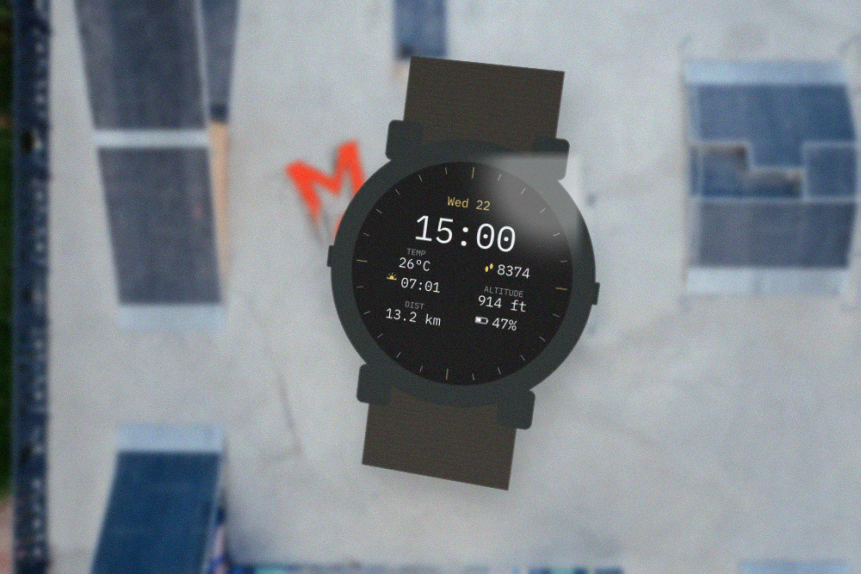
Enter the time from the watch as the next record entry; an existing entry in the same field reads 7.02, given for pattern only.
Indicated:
15.00
